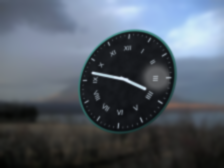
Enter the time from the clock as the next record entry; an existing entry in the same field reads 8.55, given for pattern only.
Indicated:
3.47
